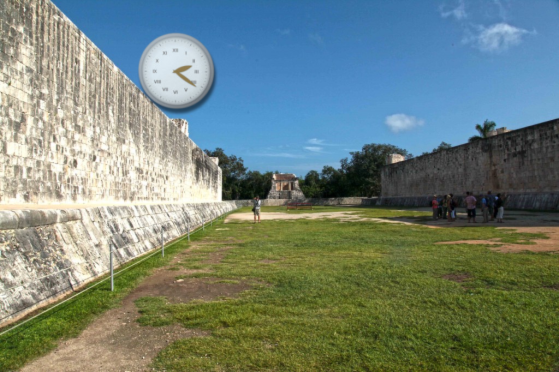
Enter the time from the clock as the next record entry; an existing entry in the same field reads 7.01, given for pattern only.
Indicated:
2.21
